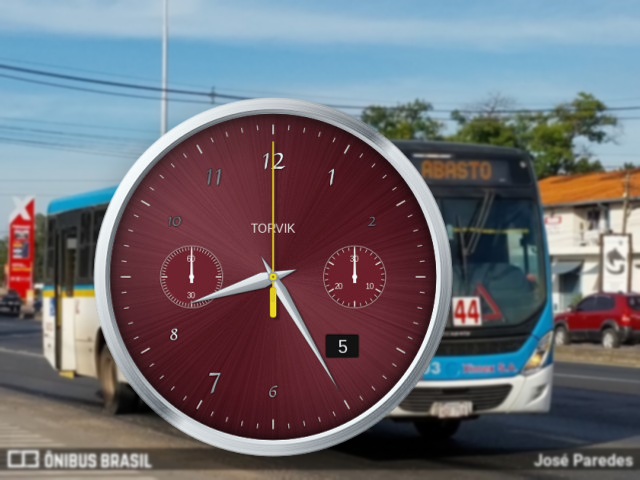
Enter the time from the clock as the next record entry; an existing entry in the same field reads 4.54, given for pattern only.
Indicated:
8.25
